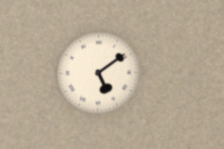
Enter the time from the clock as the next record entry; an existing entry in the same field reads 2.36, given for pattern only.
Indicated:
5.09
